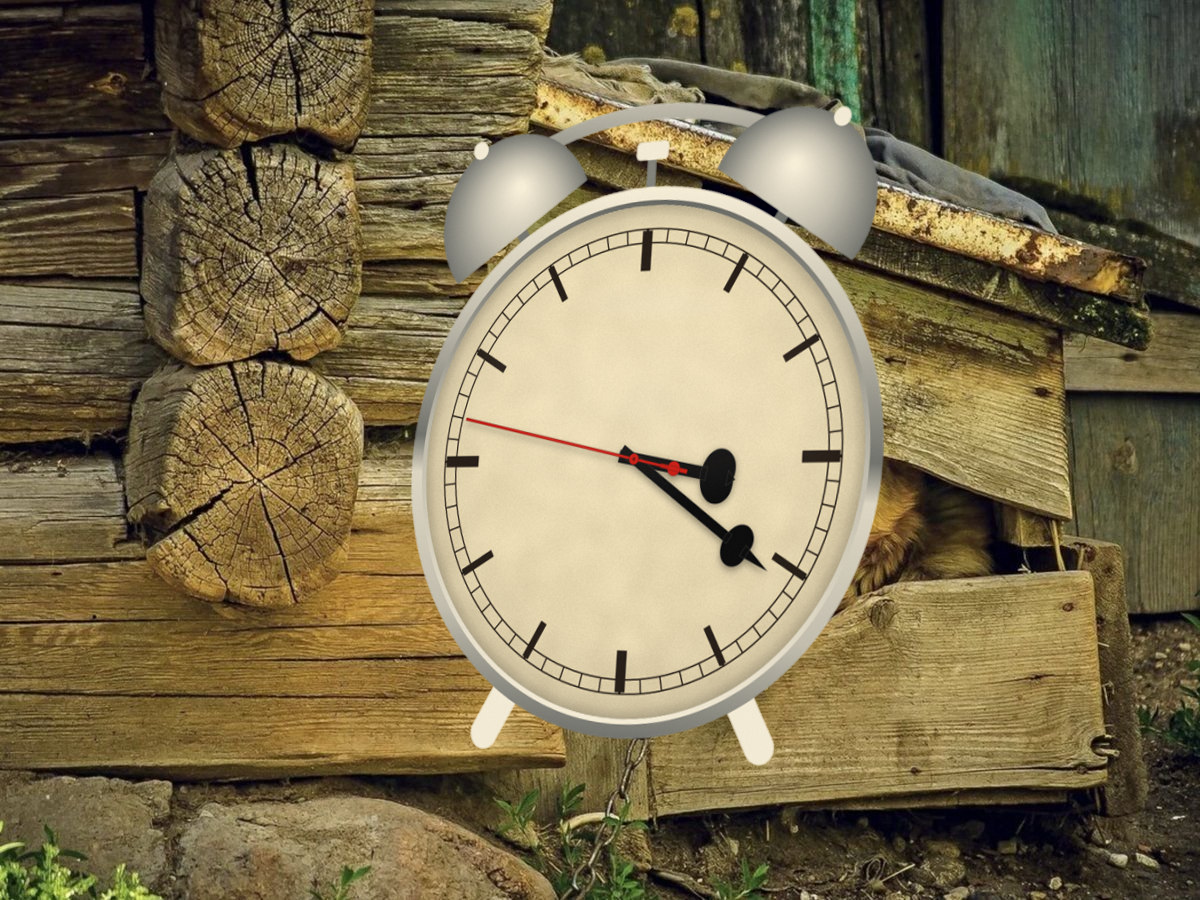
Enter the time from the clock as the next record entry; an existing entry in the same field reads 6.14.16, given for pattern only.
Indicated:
3.20.47
